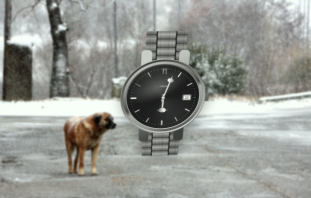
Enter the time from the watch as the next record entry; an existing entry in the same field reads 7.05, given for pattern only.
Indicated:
6.03
